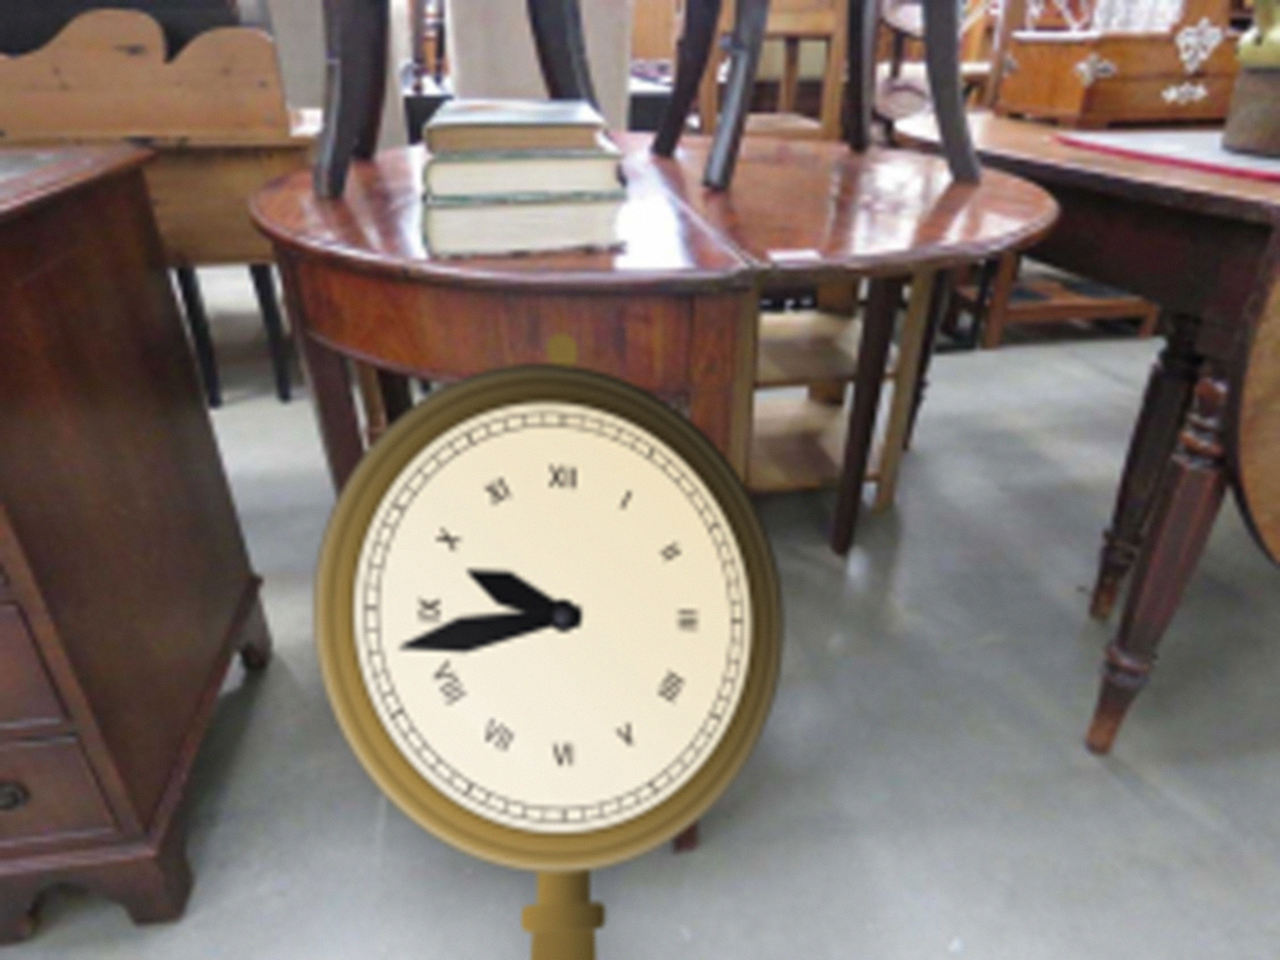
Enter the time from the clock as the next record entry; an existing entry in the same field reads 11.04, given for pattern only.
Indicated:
9.43
